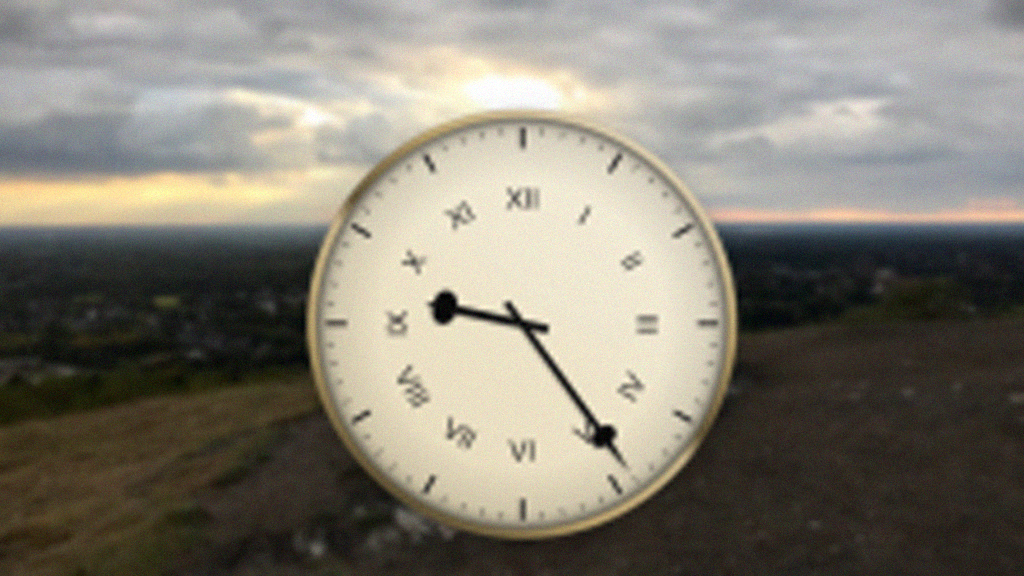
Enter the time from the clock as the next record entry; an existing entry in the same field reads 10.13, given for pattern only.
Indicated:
9.24
